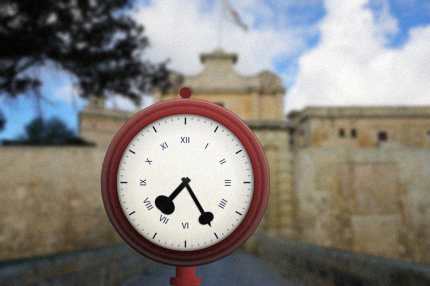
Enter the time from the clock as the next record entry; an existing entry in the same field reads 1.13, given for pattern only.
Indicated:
7.25
